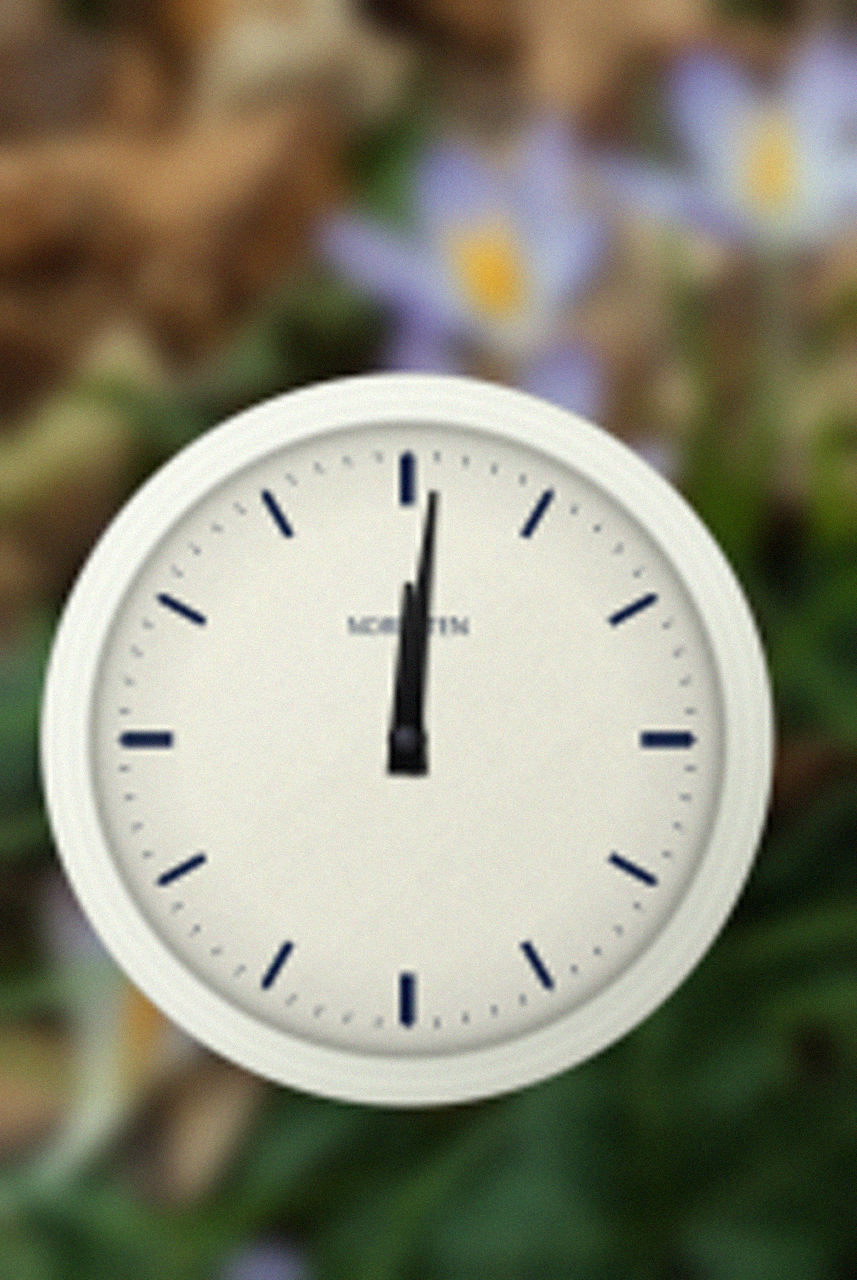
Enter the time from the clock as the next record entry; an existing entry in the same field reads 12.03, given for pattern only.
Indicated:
12.01
